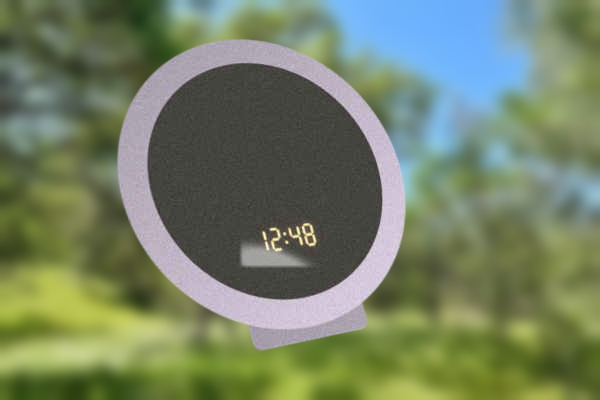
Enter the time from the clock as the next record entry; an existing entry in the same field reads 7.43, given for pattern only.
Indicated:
12.48
